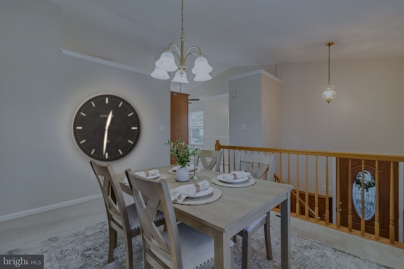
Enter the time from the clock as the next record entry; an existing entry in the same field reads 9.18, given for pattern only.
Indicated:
12.31
